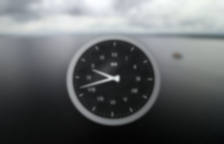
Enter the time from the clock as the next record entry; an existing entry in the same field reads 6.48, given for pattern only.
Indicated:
9.42
